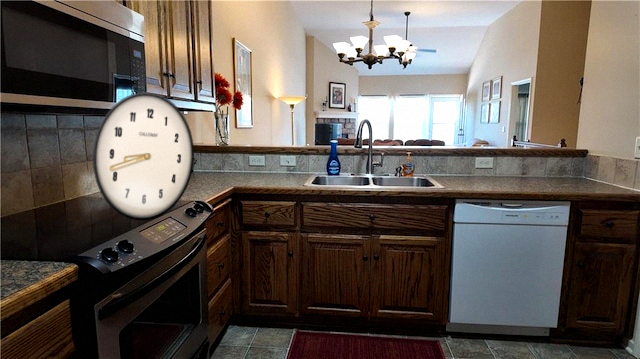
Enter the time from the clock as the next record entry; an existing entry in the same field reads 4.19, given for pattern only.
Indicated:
8.42
